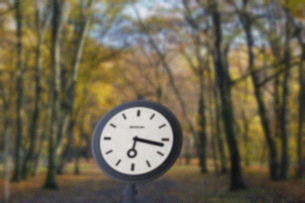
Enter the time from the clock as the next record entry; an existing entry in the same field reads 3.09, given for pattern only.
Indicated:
6.17
